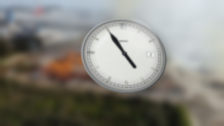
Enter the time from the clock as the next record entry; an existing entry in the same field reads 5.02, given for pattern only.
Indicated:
4.55
